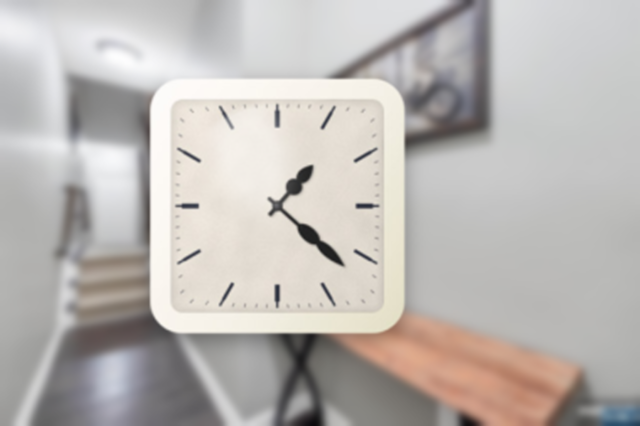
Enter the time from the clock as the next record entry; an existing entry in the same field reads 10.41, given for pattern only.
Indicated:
1.22
